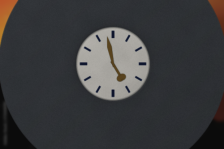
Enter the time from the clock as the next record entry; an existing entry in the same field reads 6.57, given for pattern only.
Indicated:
4.58
